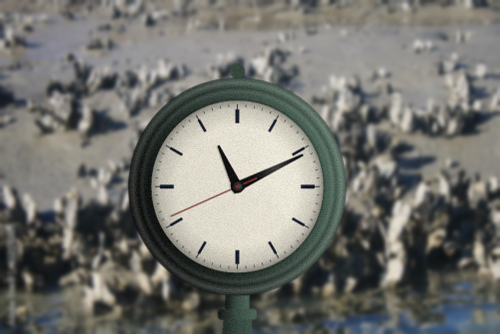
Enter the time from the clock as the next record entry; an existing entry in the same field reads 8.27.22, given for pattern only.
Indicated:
11.10.41
